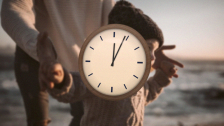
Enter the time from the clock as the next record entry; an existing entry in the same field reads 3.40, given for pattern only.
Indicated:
12.04
